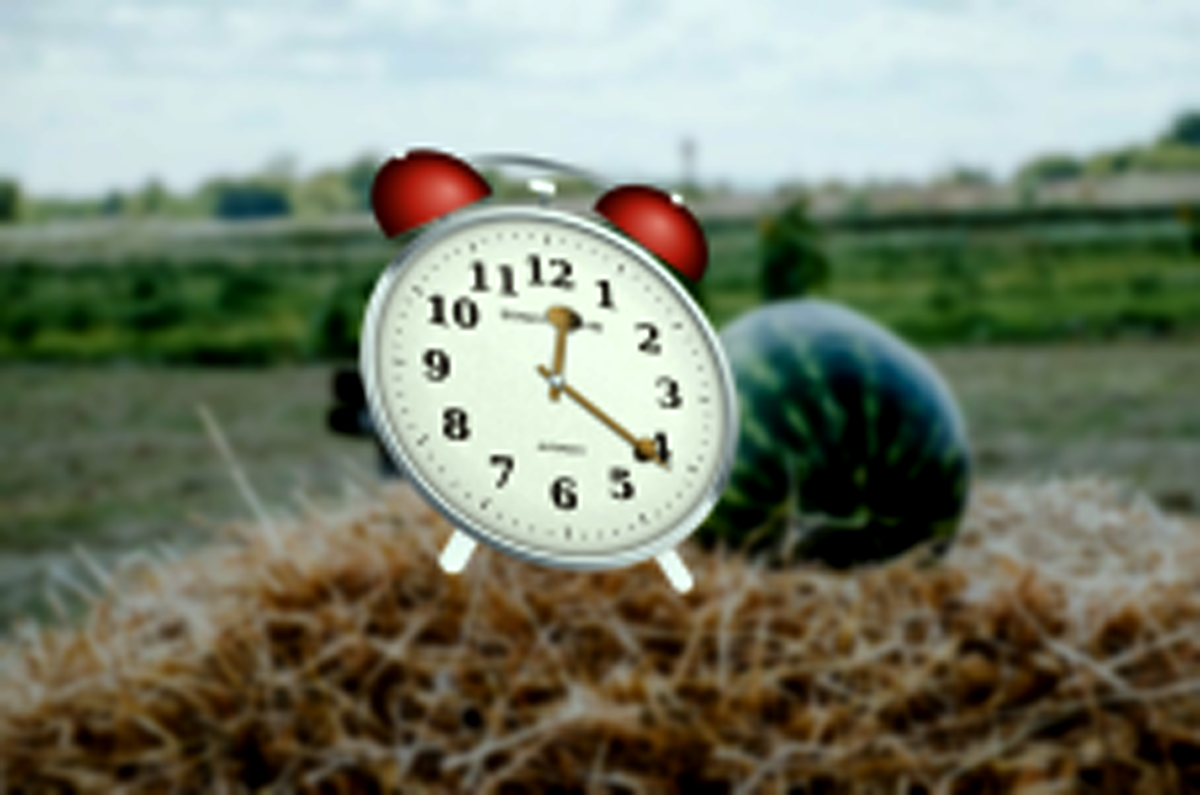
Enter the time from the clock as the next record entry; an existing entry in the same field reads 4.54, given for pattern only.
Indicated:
12.21
